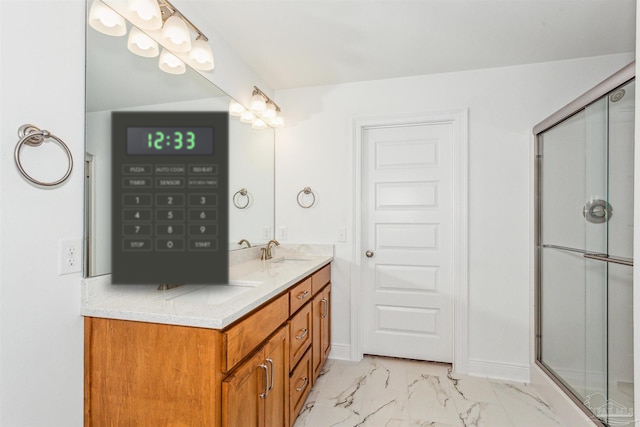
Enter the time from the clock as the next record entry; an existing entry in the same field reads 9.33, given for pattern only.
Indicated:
12.33
